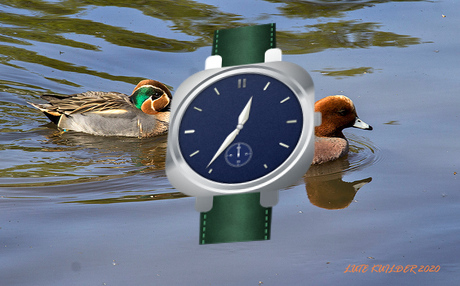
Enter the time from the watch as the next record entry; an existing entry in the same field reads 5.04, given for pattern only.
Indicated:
12.36
